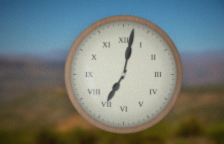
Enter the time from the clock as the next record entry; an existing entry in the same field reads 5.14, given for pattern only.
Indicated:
7.02
